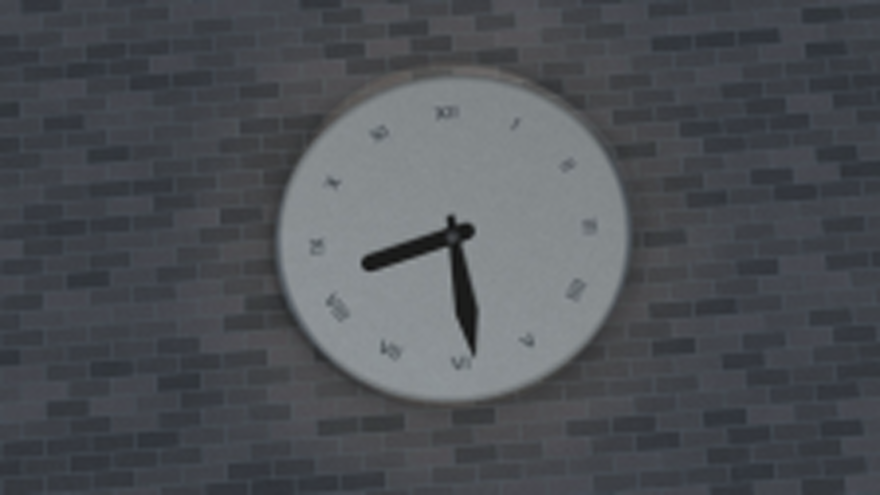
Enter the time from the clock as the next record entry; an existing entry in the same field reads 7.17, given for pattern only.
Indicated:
8.29
